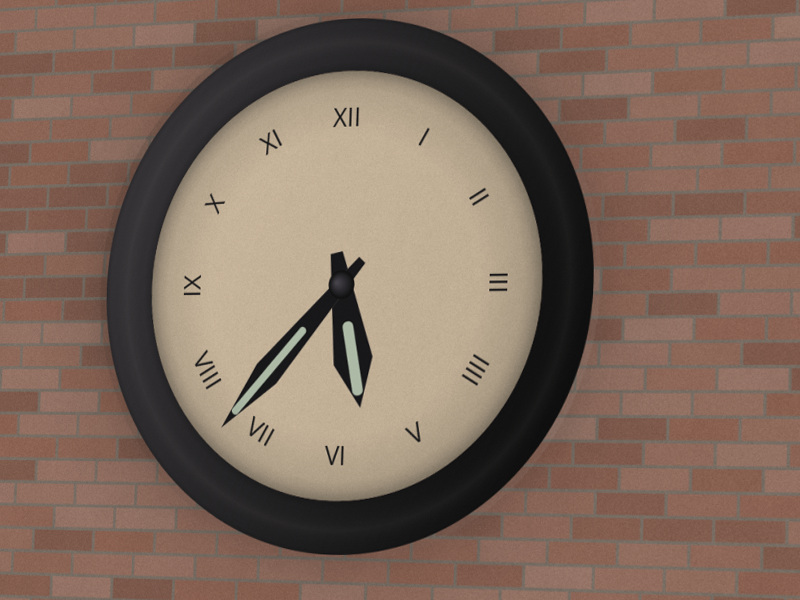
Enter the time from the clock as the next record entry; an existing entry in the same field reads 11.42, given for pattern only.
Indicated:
5.37
